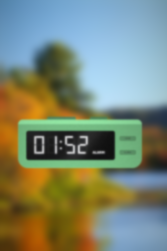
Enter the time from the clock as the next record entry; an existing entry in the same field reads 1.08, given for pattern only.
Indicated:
1.52
